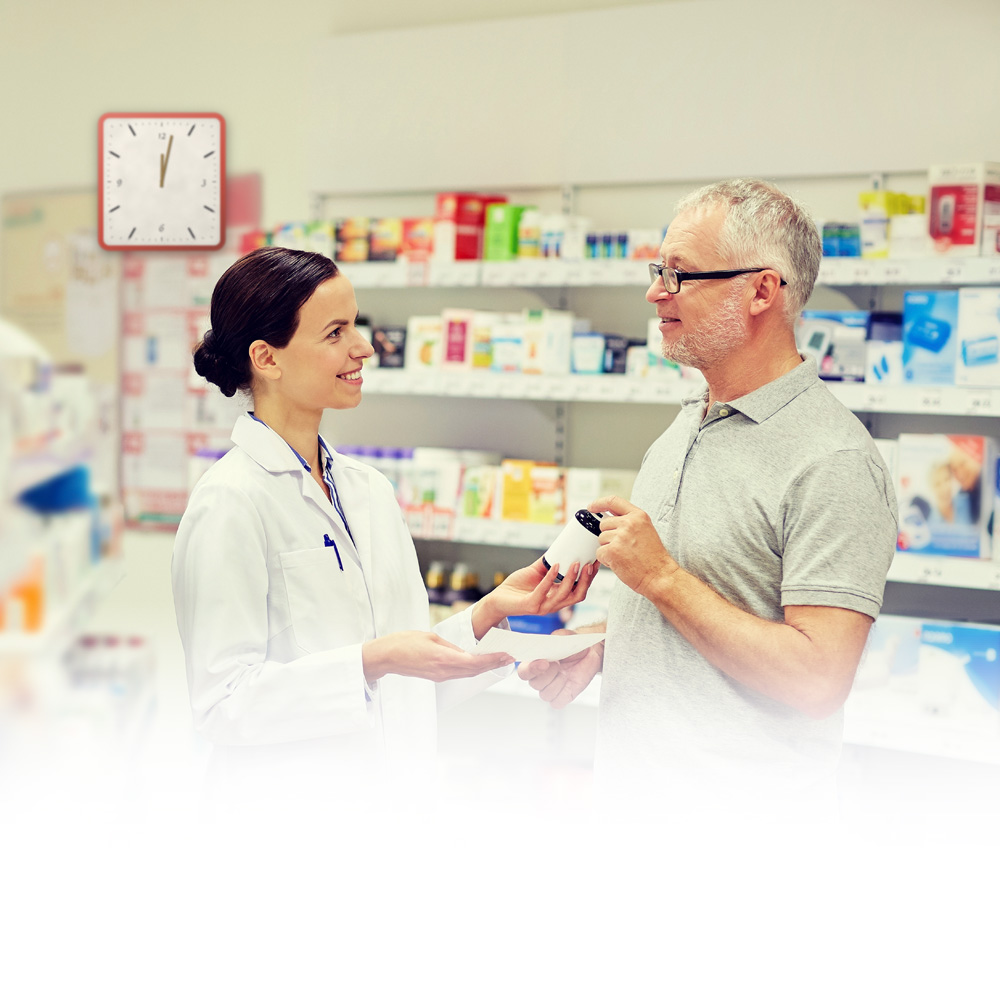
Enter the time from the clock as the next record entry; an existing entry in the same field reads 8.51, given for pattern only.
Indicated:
12.02
